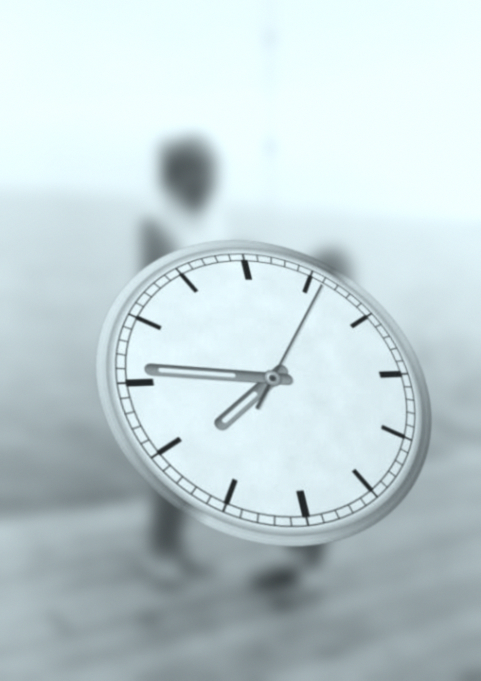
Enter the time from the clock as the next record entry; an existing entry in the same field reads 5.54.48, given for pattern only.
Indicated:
7.46.06
